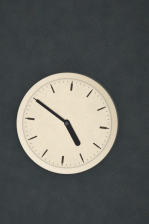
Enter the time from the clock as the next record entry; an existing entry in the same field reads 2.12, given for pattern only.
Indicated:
4.50
